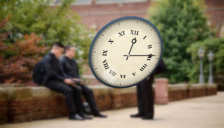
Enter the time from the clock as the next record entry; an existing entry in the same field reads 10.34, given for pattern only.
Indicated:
12.14
